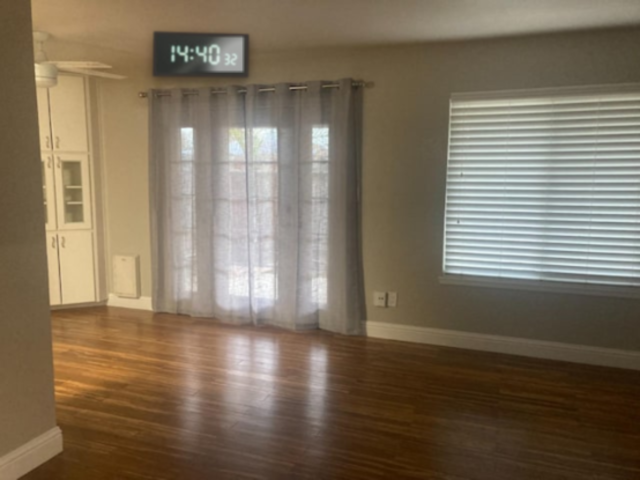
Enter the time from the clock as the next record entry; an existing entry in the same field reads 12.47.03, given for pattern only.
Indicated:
14.40.32
